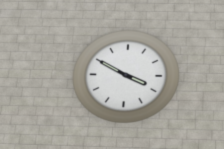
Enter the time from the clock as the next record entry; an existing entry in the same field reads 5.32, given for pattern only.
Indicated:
3.50
